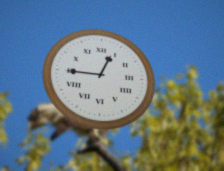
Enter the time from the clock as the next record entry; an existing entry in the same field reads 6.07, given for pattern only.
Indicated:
12.45
